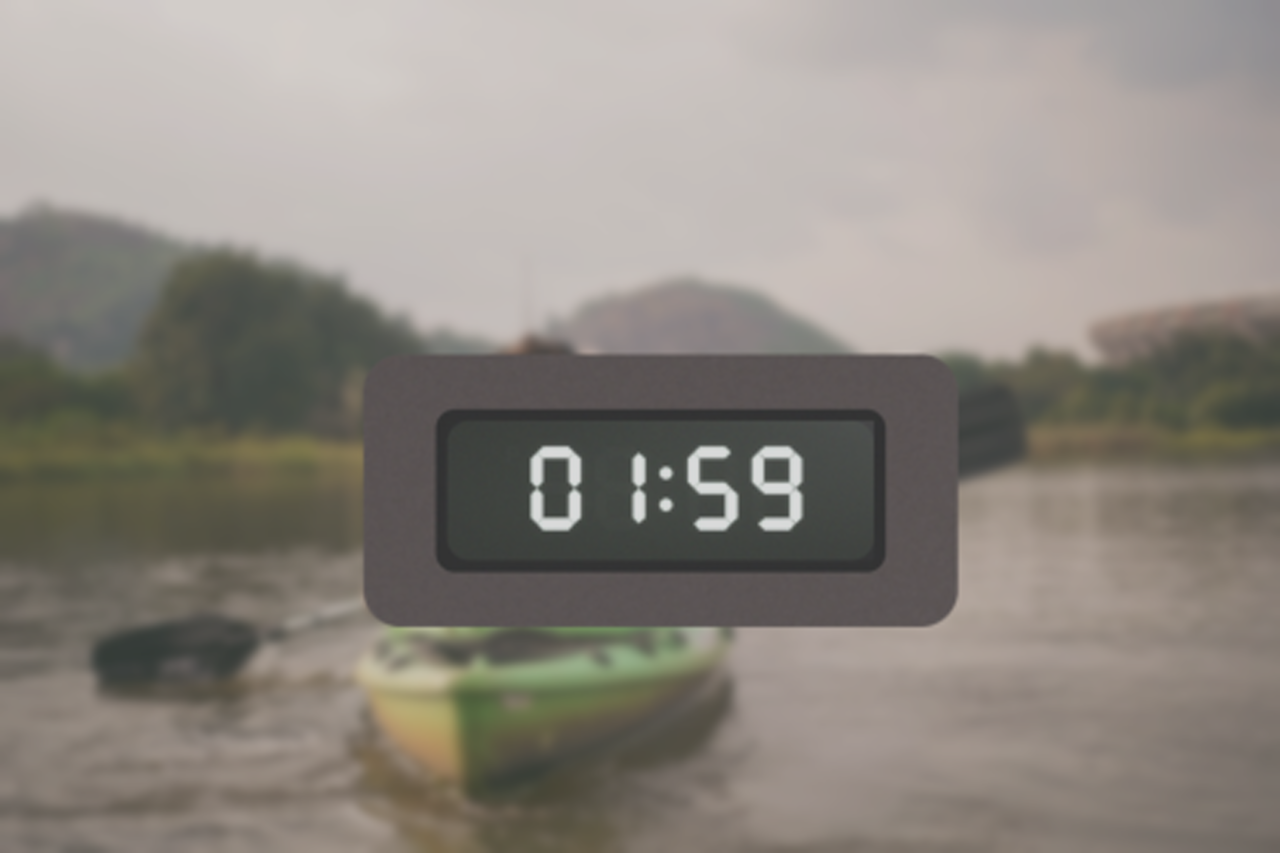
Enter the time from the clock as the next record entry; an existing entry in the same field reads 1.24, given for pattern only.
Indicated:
1.59
